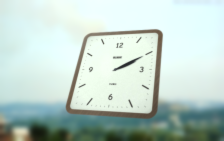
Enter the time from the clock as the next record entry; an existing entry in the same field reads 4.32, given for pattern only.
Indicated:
2.10
